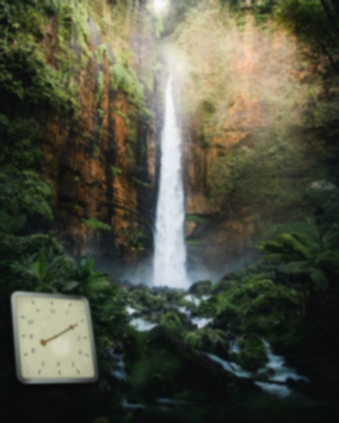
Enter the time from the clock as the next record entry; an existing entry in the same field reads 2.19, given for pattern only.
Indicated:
8.10
